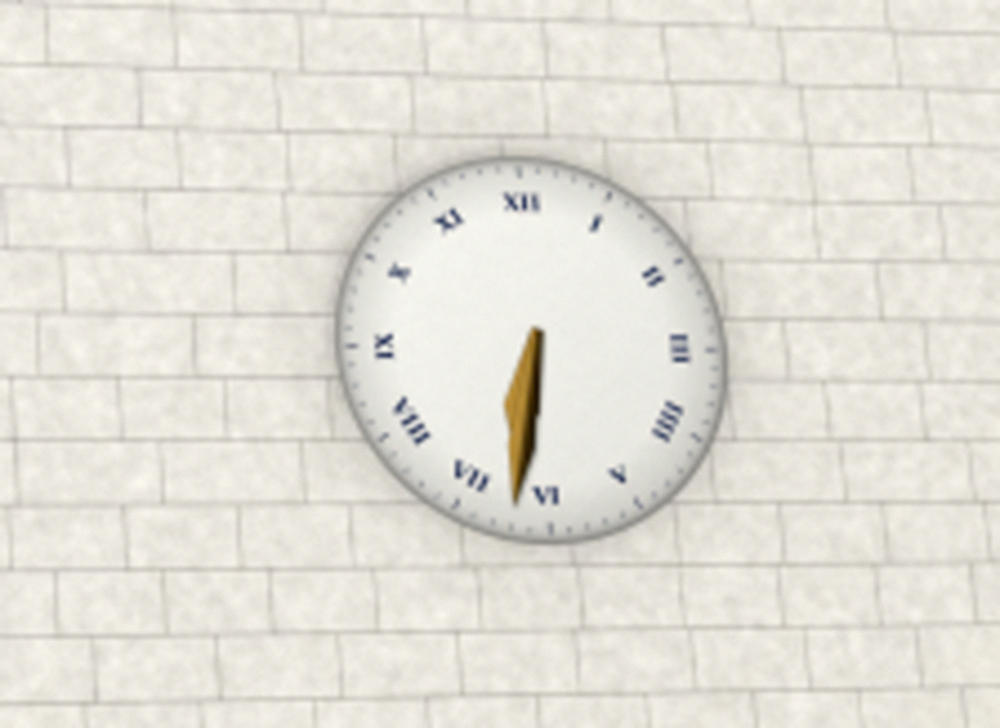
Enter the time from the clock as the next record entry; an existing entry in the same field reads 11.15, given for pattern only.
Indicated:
6.32
